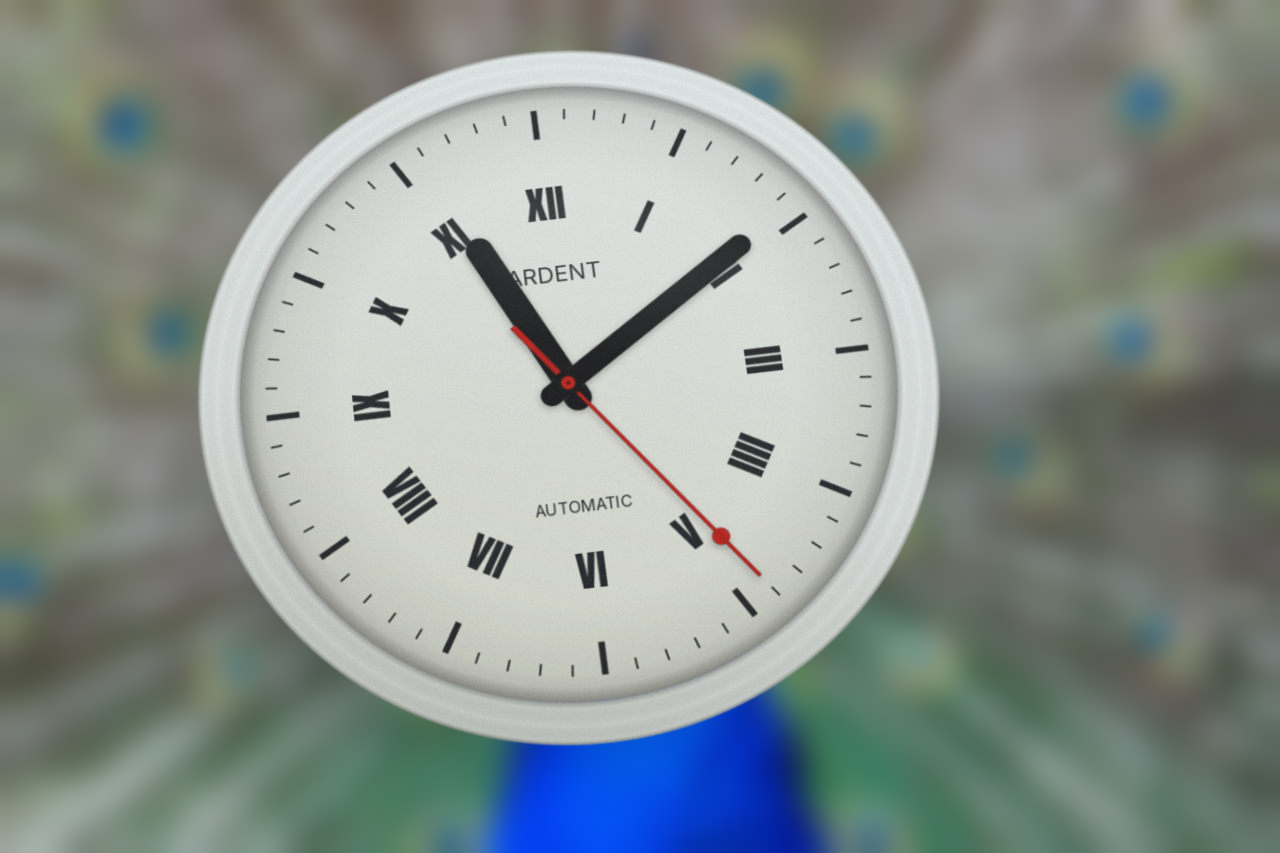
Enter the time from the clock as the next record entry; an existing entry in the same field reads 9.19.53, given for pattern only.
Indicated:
11.09.24
